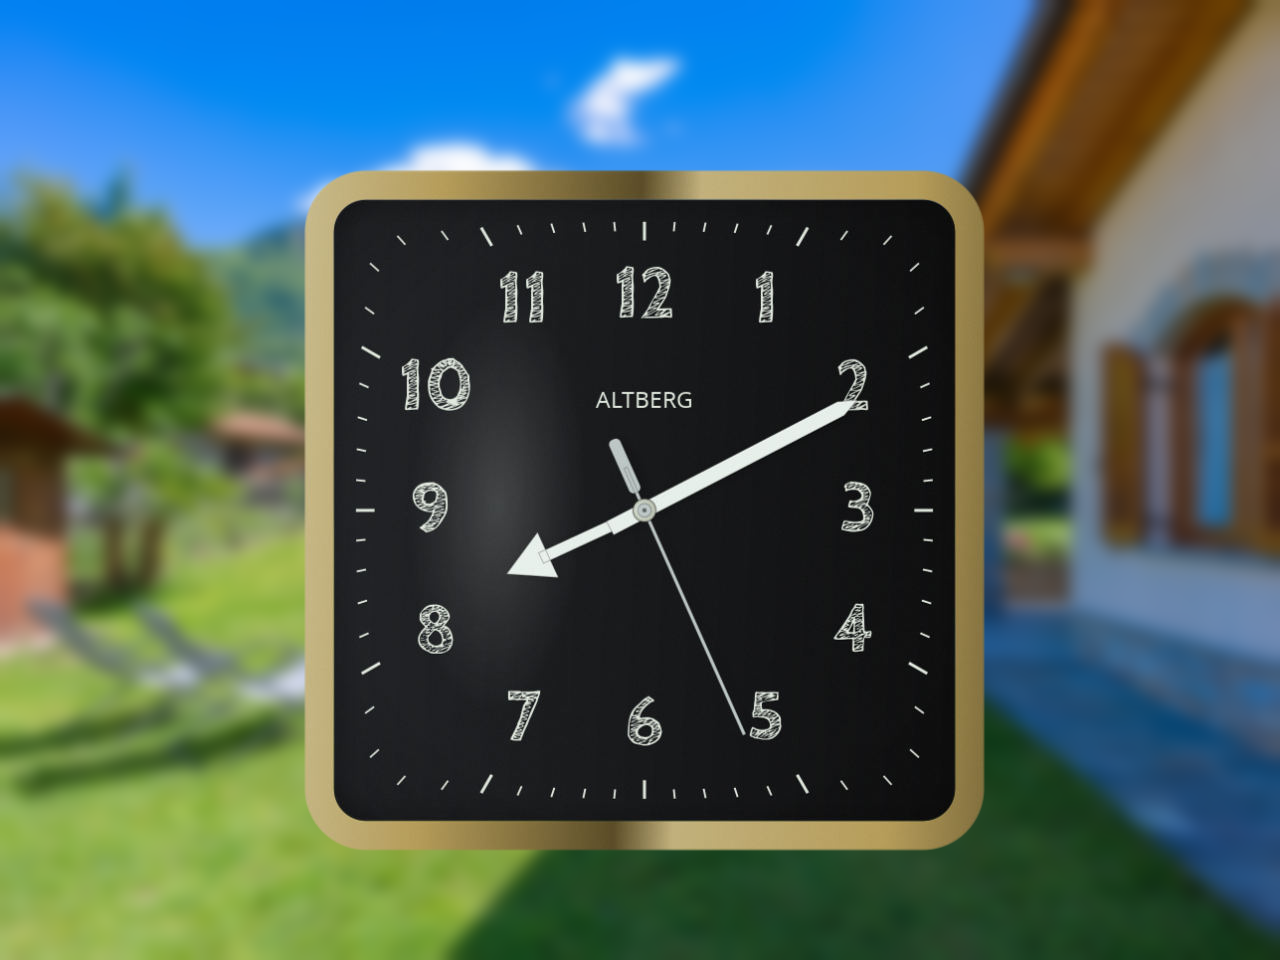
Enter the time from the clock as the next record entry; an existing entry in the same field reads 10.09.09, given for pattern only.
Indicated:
8.10.26
